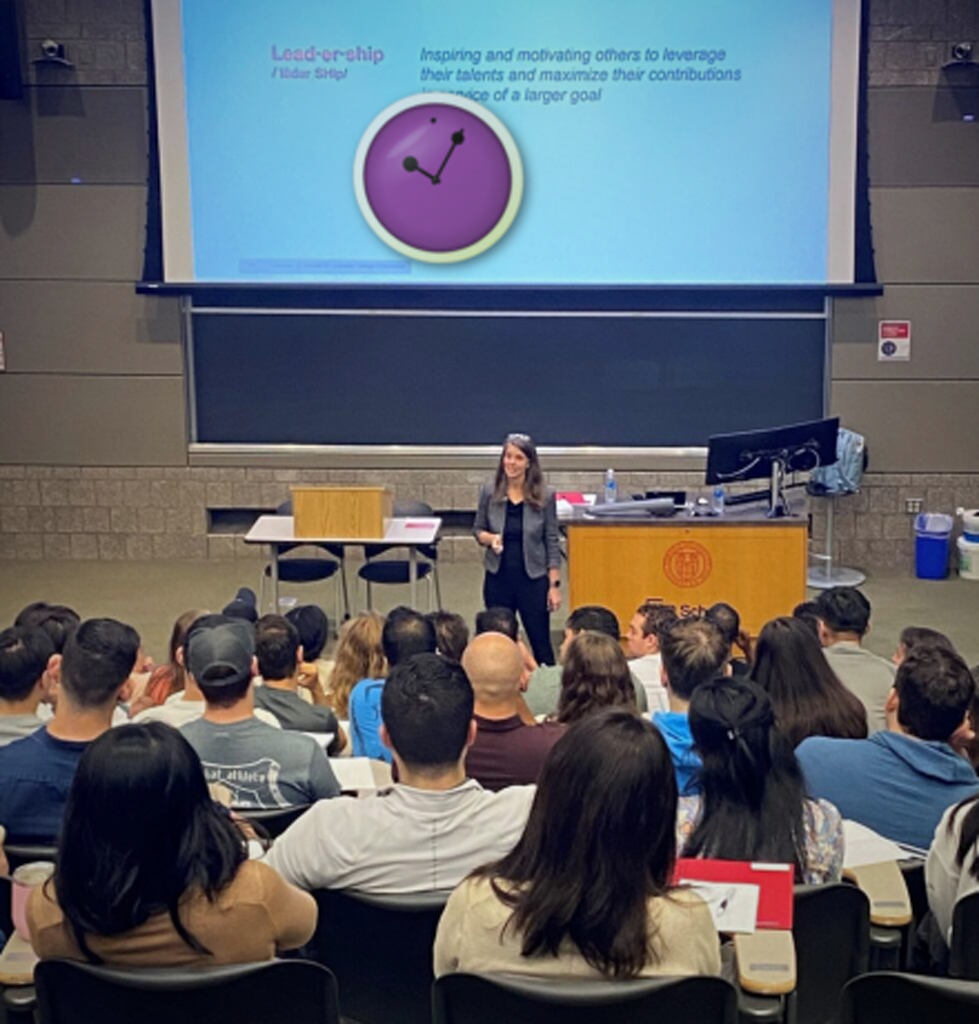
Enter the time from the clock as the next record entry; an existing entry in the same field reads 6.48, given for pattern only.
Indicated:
10.05
